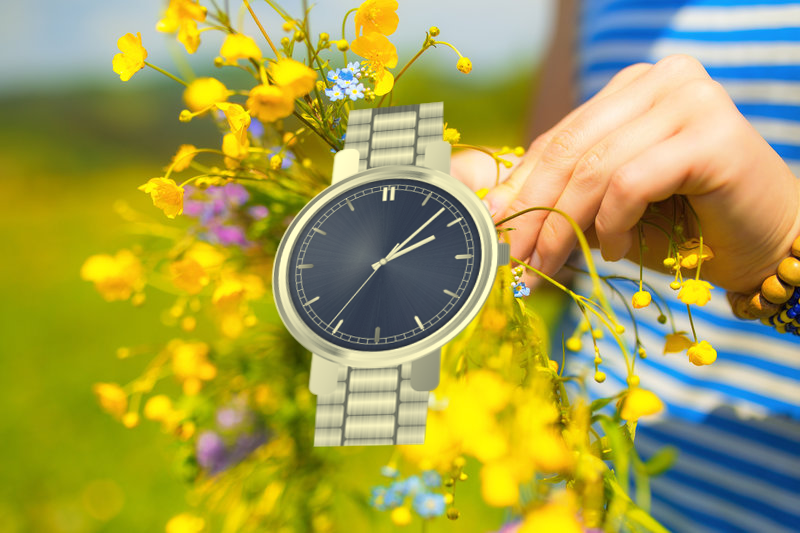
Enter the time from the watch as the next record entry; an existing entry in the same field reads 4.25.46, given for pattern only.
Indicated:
2.07.36
